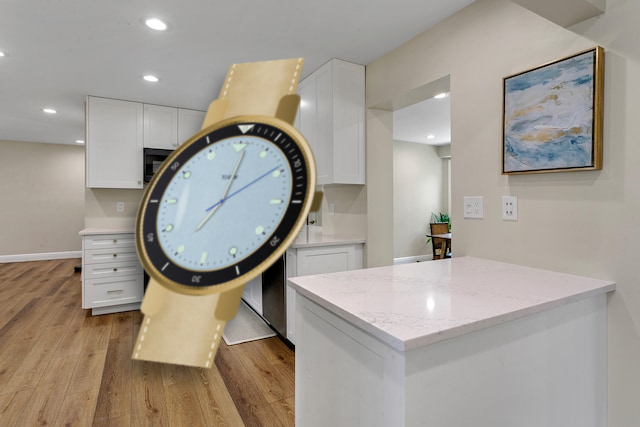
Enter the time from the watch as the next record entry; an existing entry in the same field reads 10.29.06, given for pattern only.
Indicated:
7.01.09
